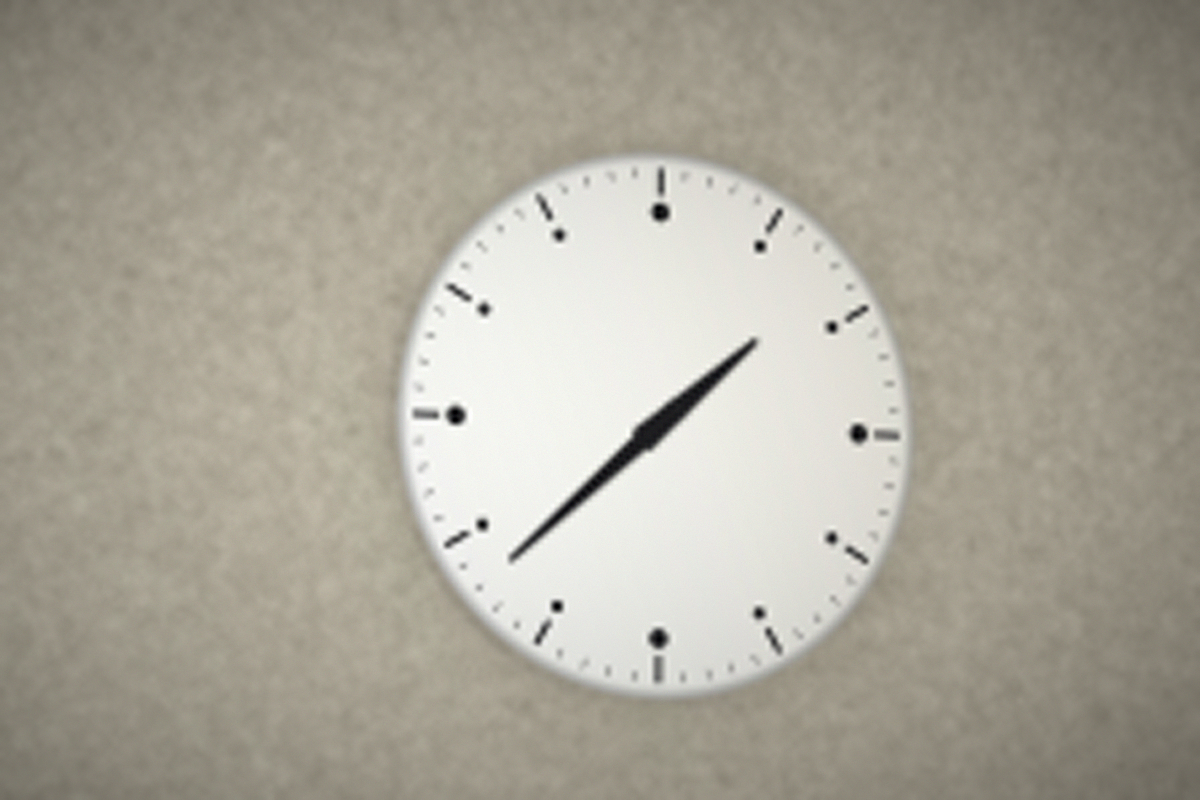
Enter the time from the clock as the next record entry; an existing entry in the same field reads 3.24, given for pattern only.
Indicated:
1.38
